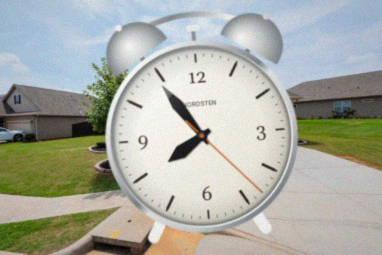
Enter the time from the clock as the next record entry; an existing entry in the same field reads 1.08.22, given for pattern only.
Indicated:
7.54.23
